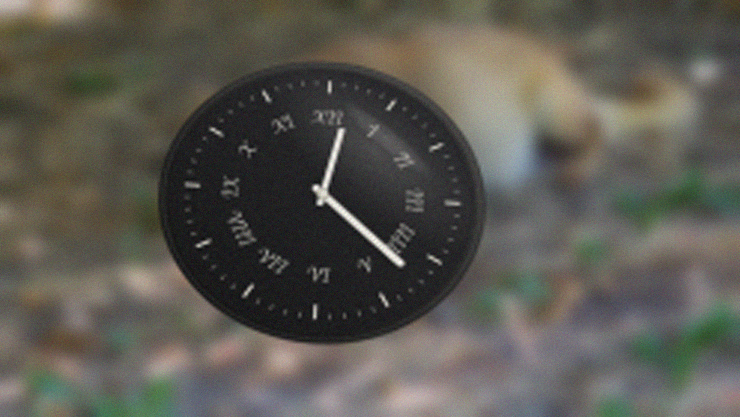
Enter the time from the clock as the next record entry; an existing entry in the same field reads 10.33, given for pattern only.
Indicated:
12.22
